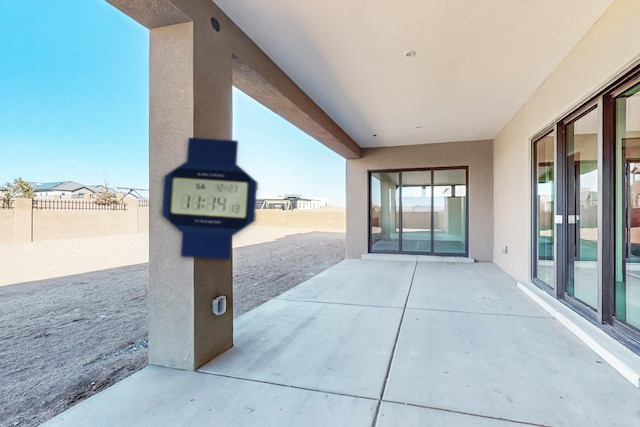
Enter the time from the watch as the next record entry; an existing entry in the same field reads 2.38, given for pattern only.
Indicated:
11.14
